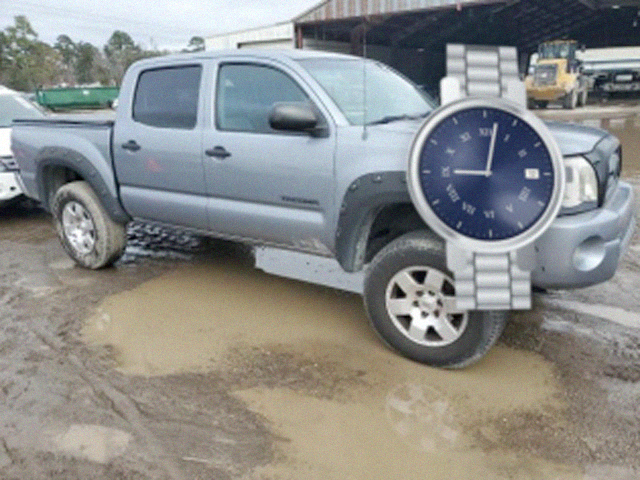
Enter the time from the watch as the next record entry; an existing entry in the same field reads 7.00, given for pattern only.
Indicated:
9.02
